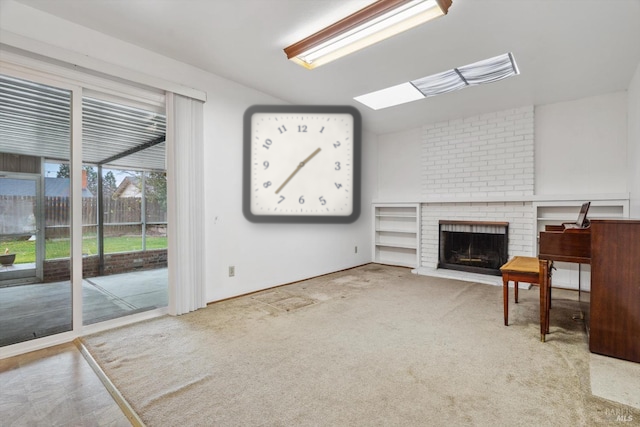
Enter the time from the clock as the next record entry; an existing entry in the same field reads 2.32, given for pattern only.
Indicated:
1.37
